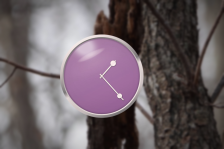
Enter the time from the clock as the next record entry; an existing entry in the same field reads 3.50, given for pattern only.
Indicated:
1.23
